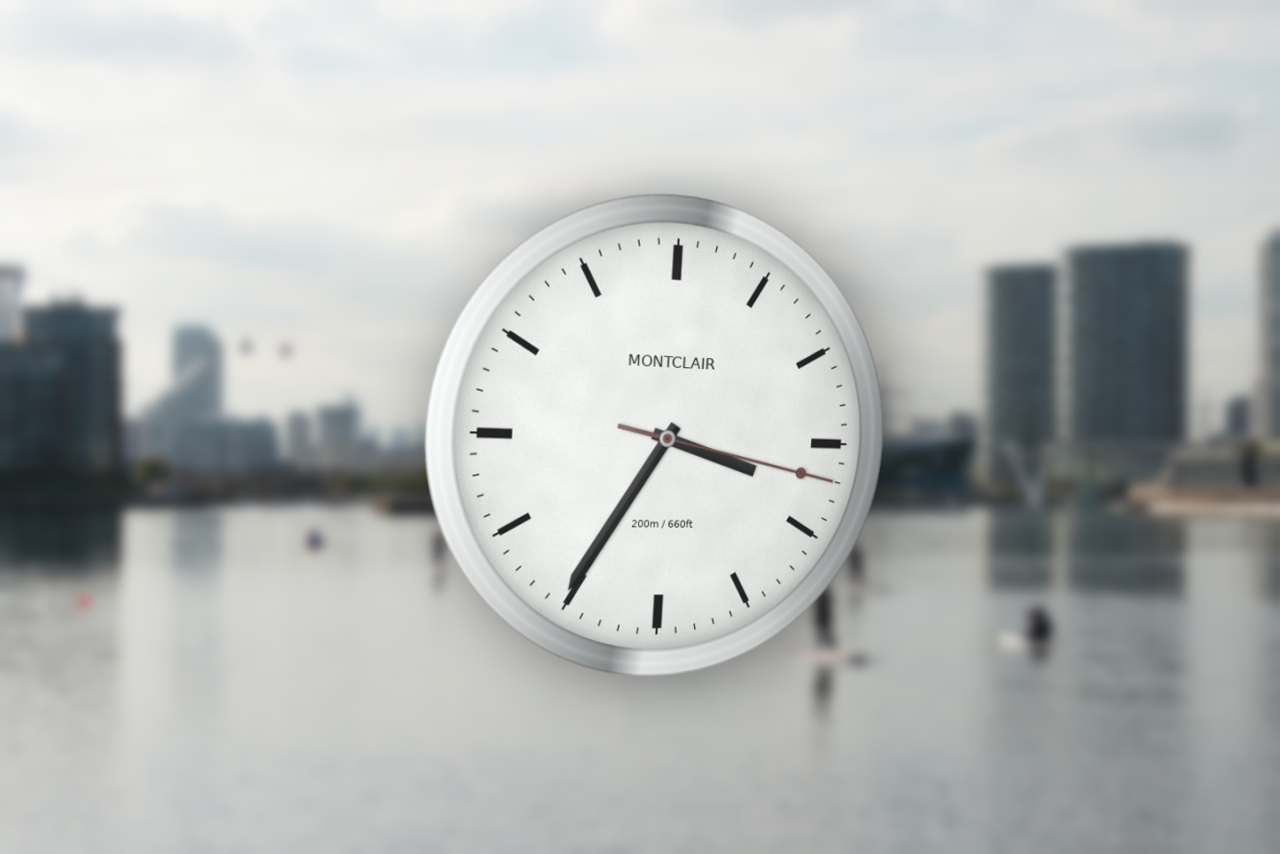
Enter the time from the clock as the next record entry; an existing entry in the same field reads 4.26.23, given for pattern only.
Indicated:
3.35.17
